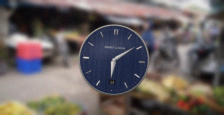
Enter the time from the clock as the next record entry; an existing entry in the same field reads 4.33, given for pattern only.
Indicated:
6.09
